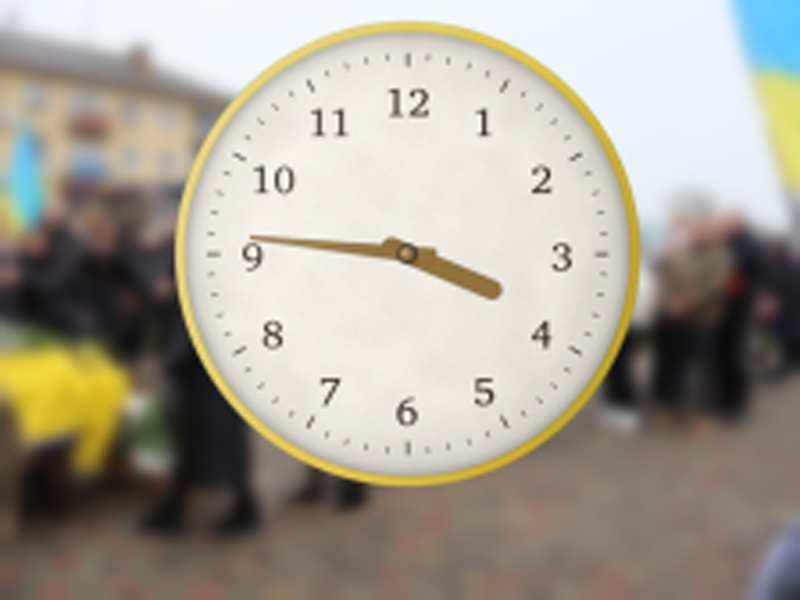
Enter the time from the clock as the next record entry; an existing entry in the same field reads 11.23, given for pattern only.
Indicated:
3.46
